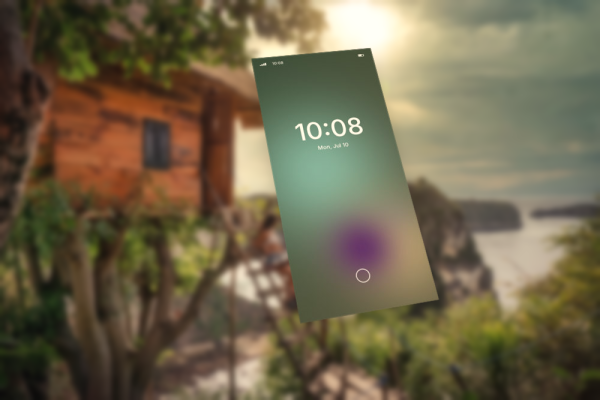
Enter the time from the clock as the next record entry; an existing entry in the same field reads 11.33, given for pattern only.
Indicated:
10.08
